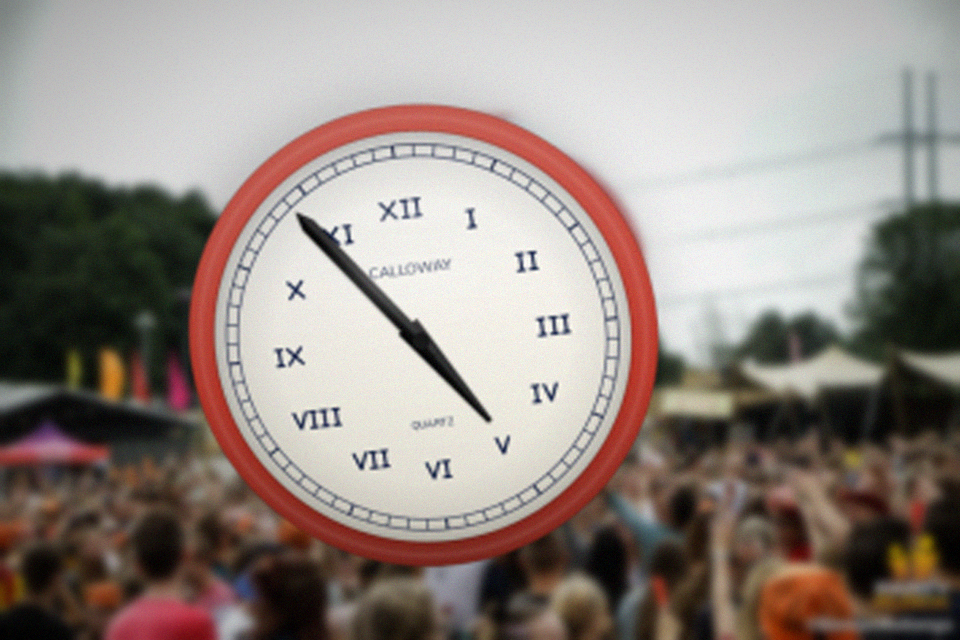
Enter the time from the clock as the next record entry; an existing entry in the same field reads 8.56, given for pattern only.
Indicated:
4.54
